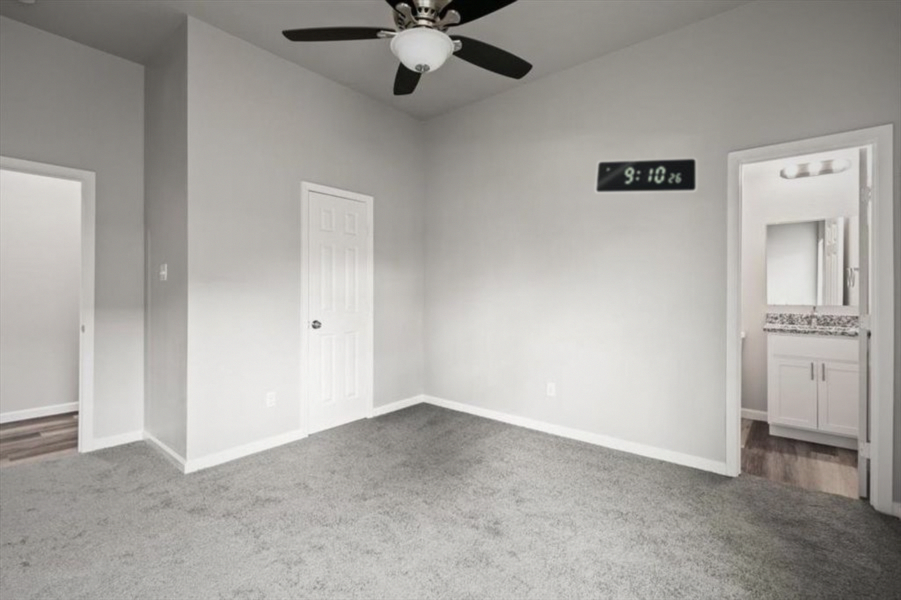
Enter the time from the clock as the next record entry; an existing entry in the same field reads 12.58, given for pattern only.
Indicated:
9.10
